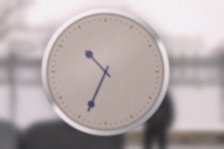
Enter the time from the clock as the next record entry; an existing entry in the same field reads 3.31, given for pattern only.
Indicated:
10.34
